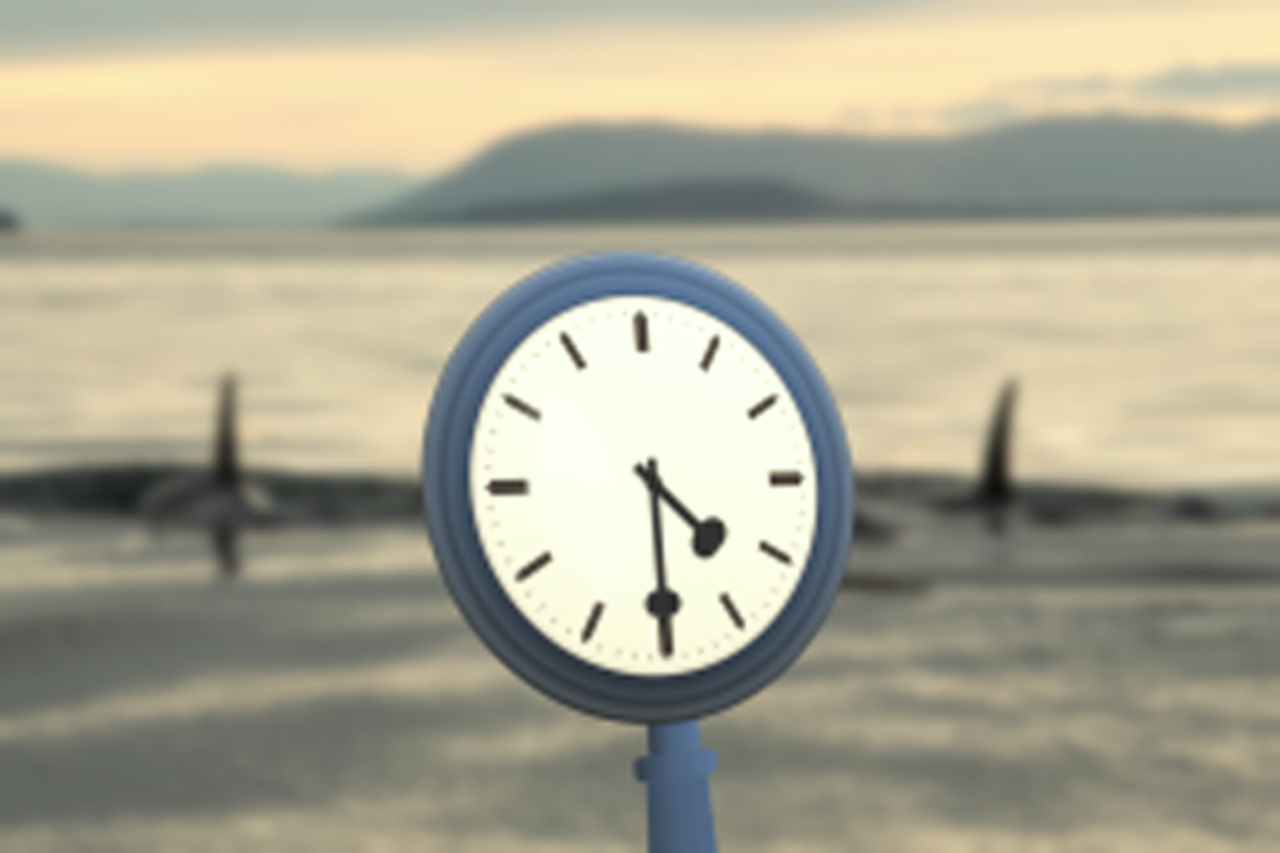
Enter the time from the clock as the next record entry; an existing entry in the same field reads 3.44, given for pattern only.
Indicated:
4.30
